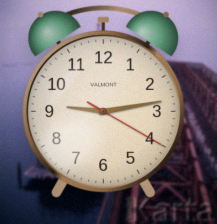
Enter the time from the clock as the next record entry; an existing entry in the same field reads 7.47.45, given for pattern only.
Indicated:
9.13.20
